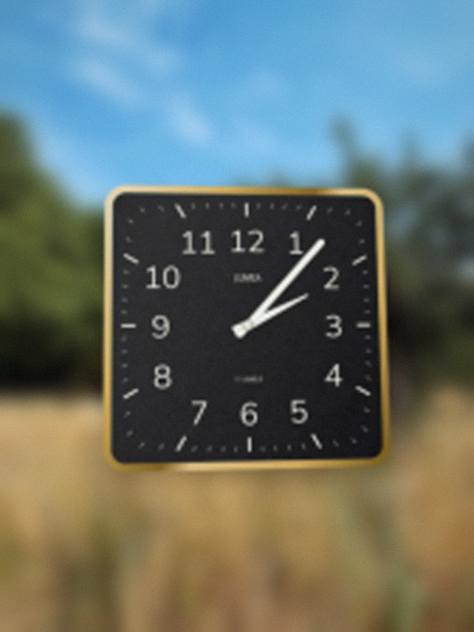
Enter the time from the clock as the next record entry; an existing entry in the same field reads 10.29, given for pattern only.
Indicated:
2.07
